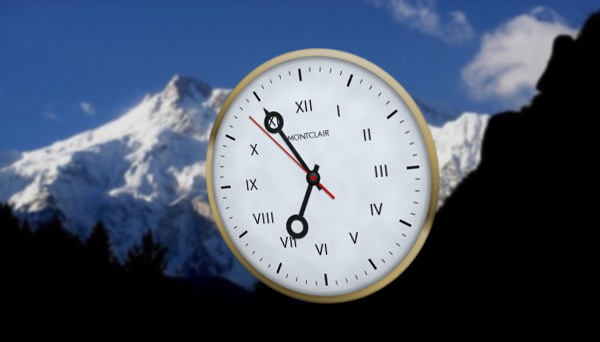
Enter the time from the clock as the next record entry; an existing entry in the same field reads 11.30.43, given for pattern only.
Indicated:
6.54.53
